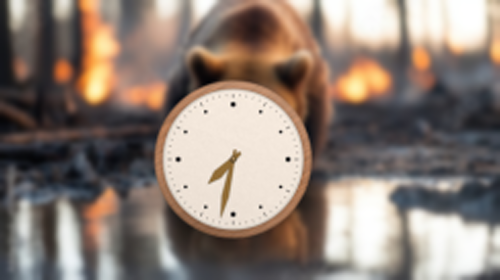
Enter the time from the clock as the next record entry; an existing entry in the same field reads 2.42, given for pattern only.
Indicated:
7.32
